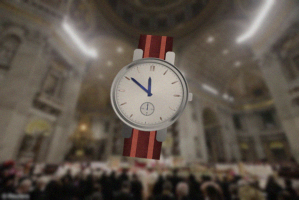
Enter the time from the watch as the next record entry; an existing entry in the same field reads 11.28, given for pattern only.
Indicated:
11.51
